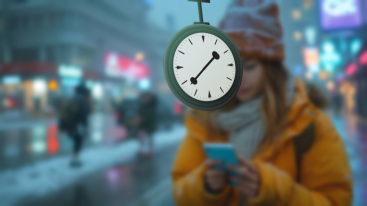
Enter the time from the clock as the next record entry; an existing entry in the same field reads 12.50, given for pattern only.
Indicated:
1.38
